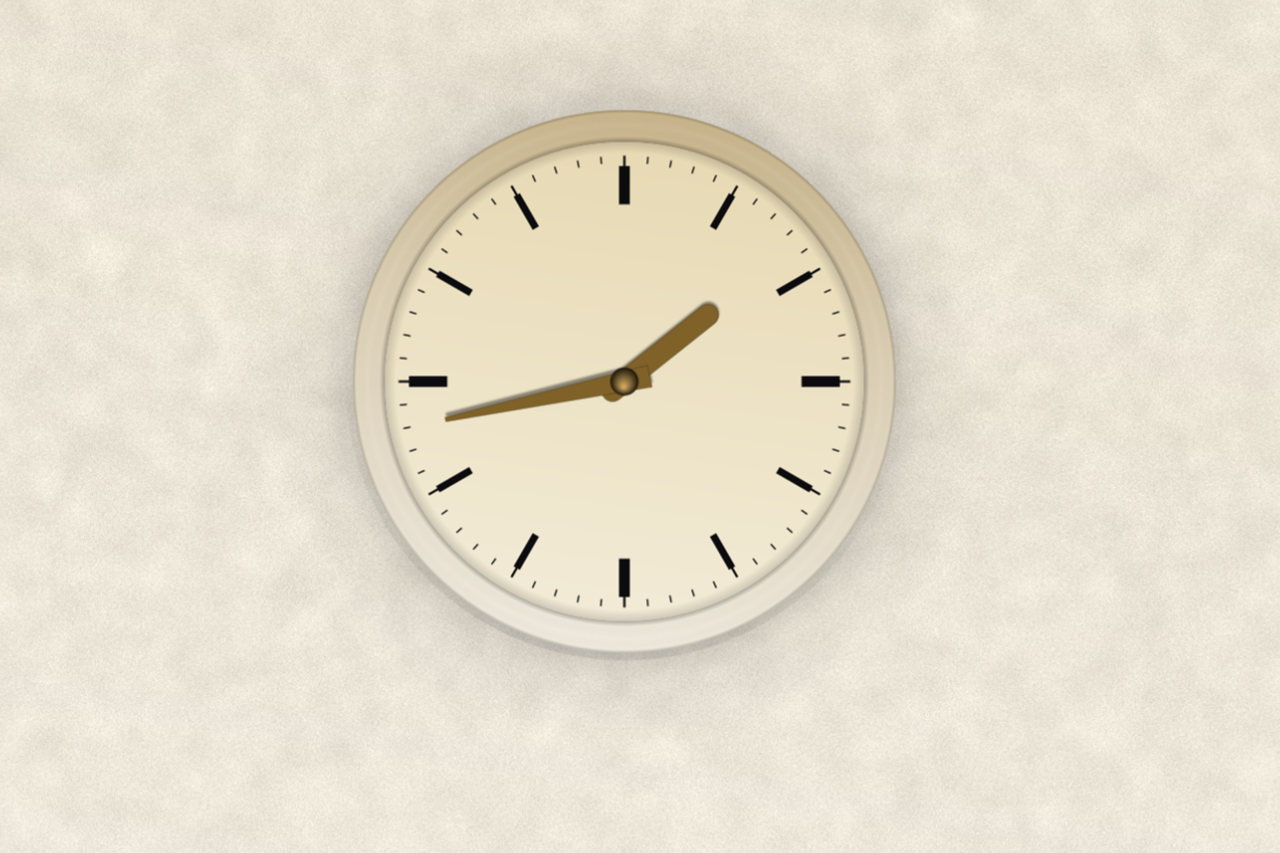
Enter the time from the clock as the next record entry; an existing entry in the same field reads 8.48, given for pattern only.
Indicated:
1.43
